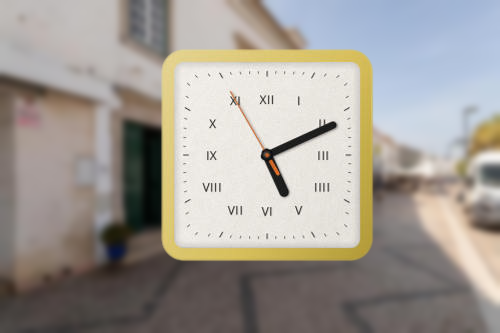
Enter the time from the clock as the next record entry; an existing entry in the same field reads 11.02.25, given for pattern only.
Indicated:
5.10.55
